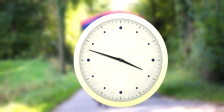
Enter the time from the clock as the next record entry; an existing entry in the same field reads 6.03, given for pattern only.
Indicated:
3.48
